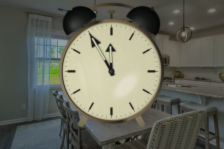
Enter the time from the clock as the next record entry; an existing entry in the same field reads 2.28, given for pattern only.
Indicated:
11.55
